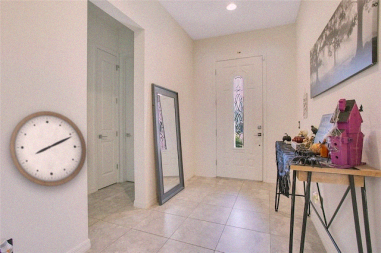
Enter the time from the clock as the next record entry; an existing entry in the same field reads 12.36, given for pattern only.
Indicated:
8.11
